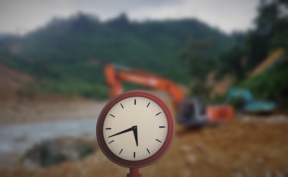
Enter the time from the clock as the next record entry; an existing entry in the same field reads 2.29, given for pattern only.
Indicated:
5.42
